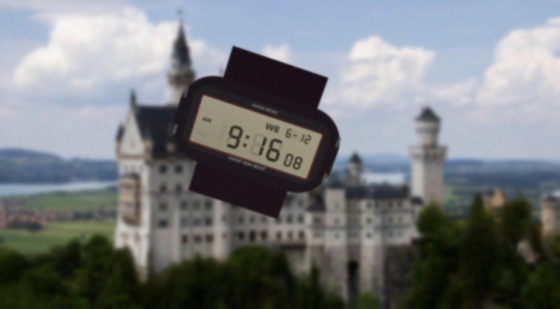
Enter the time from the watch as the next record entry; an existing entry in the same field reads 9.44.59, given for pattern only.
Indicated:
9.16.08
